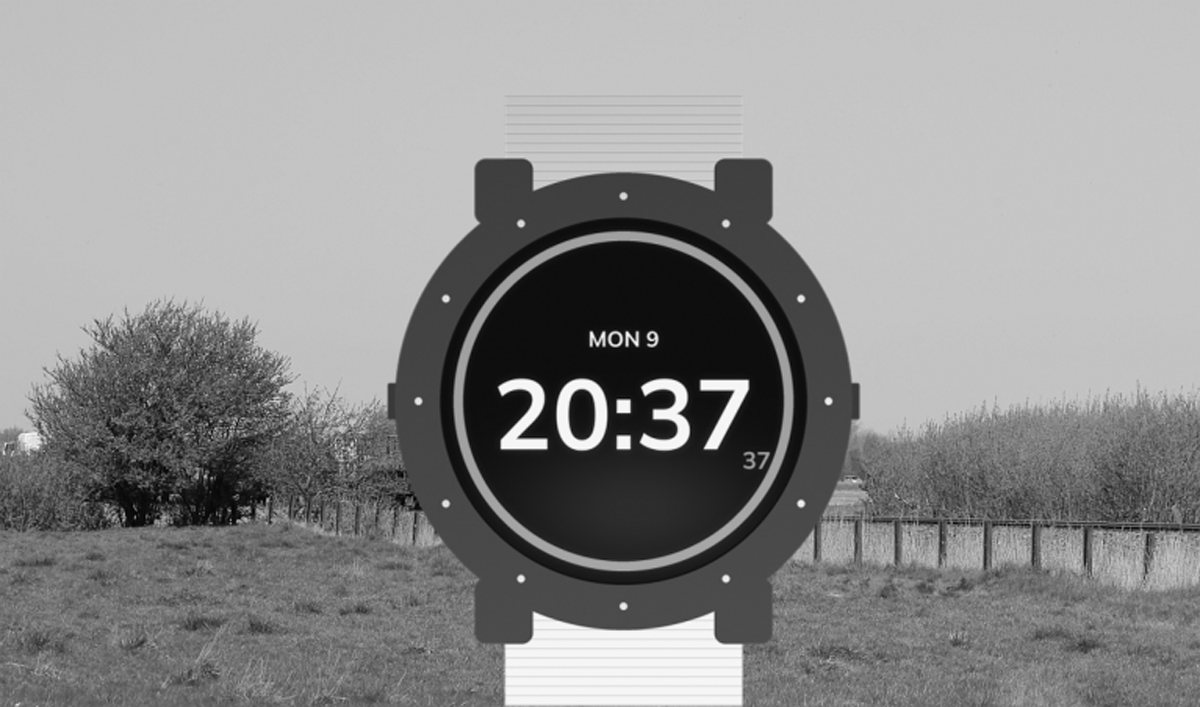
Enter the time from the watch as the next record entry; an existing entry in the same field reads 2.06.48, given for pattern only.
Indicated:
20.37.37
